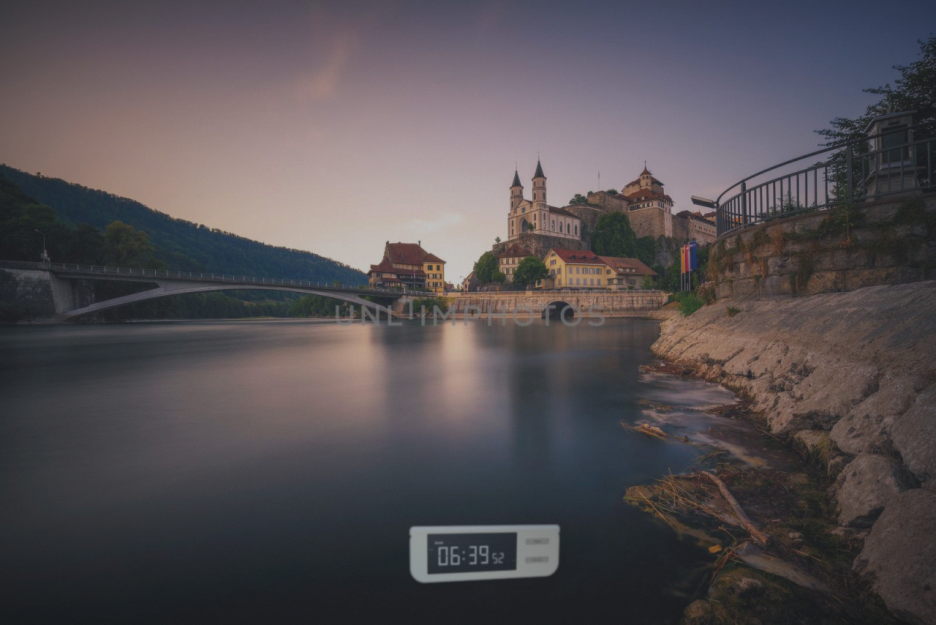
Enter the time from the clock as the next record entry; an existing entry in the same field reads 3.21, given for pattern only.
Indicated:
6.39
